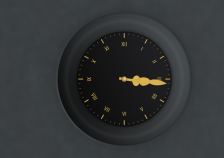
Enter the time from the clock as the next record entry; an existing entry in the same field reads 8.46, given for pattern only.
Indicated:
3.16
